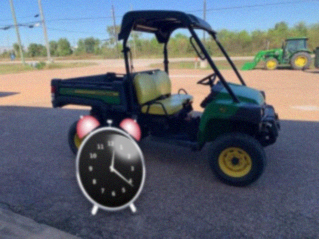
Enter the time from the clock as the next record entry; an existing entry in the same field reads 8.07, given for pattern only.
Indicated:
12.21
